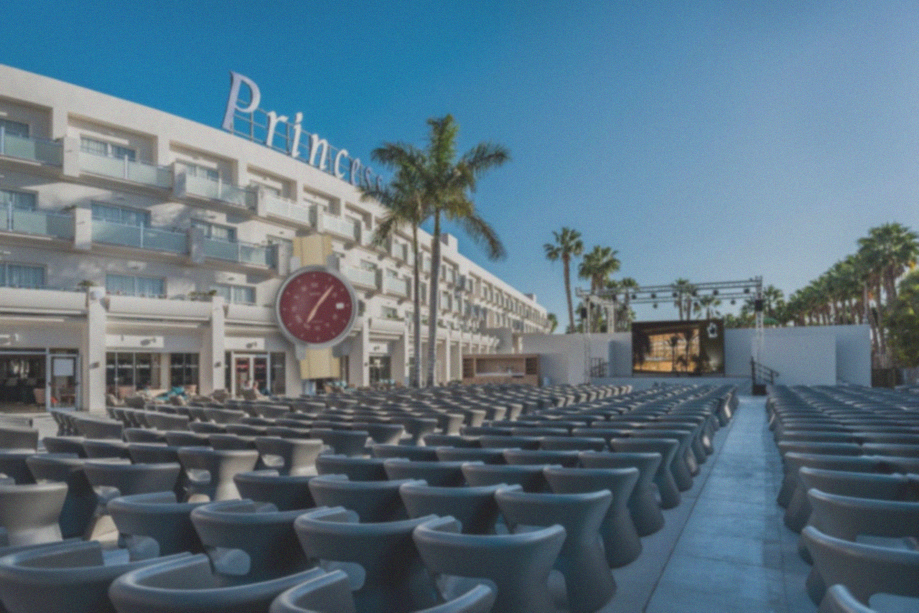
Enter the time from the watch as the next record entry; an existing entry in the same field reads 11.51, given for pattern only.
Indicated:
7.07
